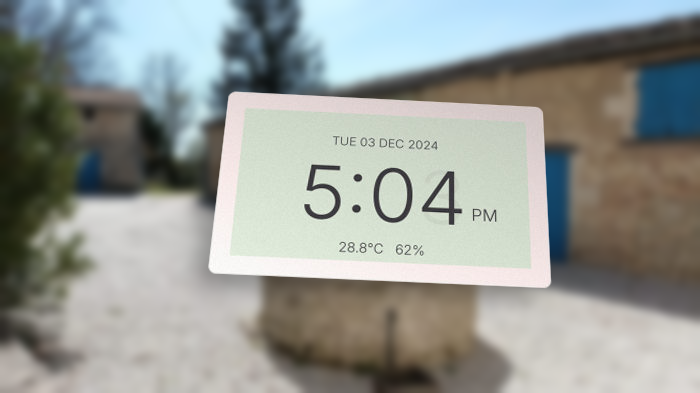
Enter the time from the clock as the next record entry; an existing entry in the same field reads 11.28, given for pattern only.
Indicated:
5.04
